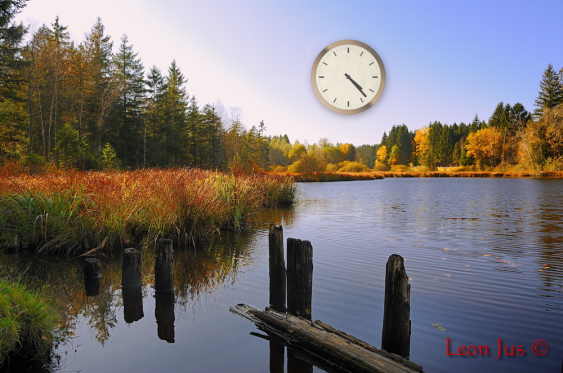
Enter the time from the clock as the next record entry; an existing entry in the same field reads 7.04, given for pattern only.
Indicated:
4.23
